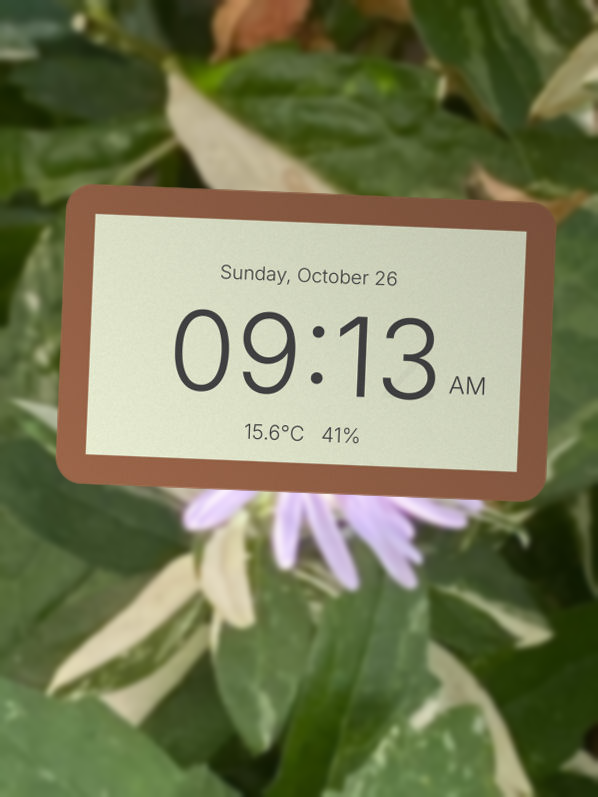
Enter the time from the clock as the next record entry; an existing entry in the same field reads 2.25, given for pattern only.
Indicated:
9.13
